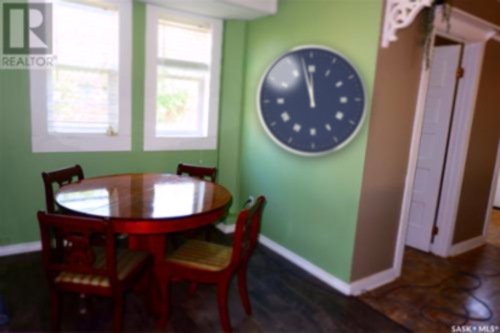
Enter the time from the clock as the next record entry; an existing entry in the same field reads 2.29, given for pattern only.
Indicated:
11.58
